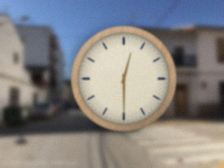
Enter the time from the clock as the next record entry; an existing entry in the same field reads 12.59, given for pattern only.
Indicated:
12.30
